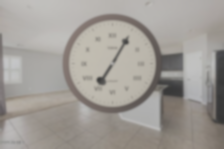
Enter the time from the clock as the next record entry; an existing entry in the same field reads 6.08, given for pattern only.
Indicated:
7.05
